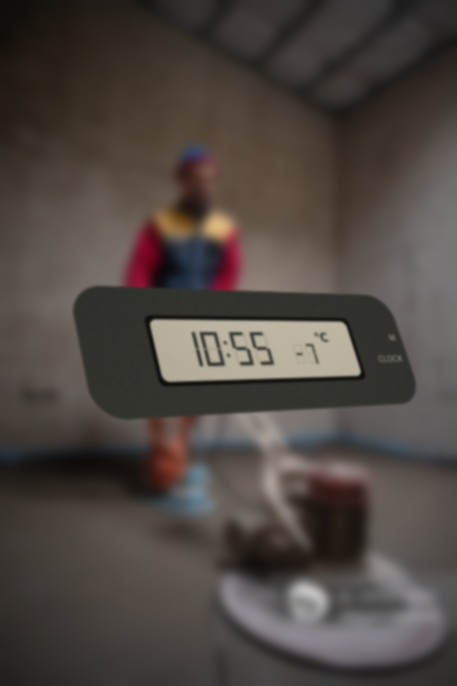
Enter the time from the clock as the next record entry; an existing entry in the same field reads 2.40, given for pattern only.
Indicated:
10.55
